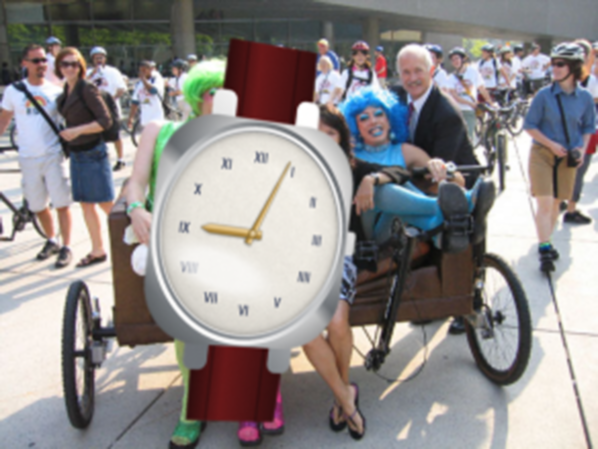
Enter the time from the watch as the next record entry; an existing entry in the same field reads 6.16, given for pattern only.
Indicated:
9.04
